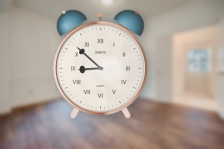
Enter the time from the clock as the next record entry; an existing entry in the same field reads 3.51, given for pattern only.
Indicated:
8.52
